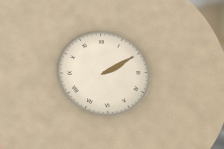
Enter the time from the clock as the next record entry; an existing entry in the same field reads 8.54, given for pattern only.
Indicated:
2.10
